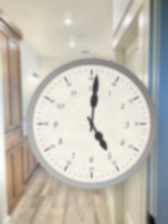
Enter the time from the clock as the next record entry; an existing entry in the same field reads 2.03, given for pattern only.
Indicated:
5.01
